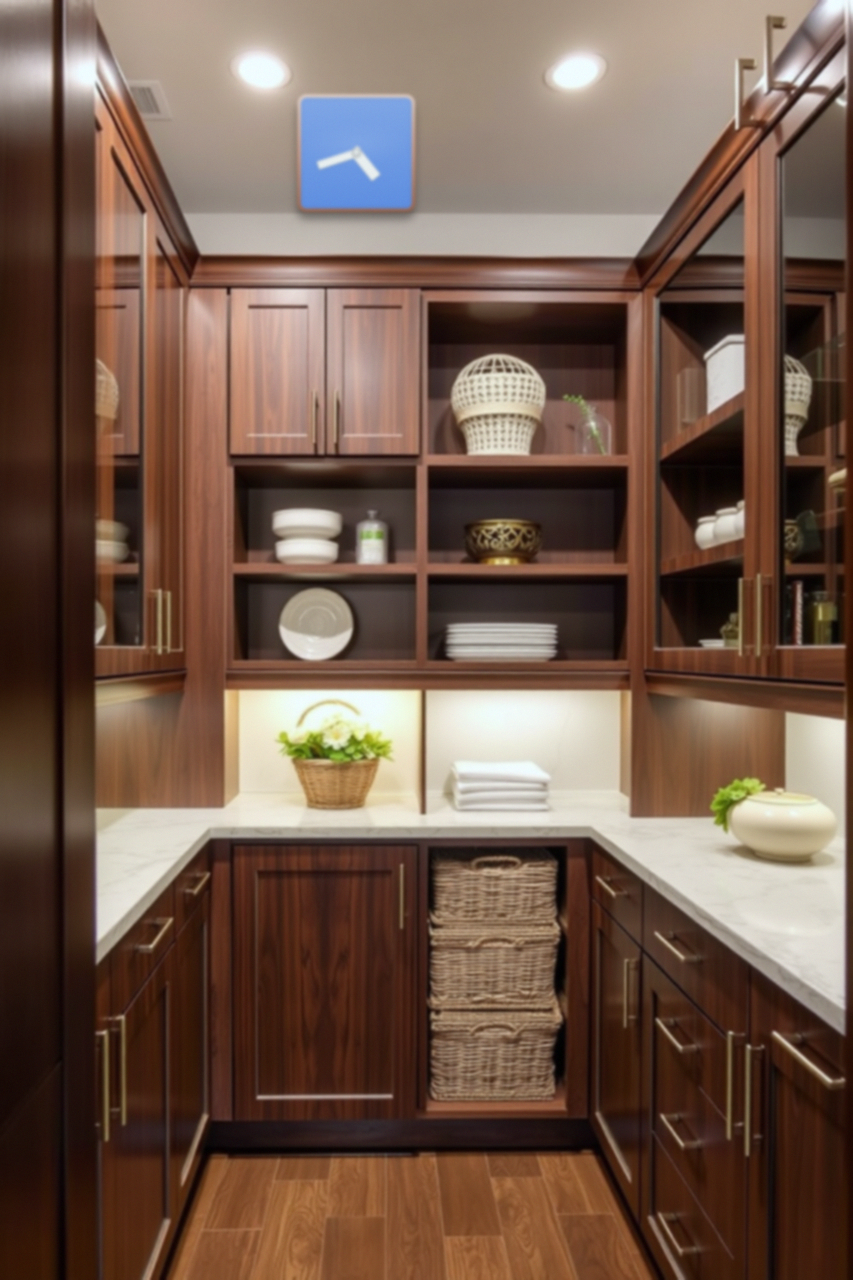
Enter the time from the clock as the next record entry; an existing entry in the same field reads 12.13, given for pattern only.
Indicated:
4.42
